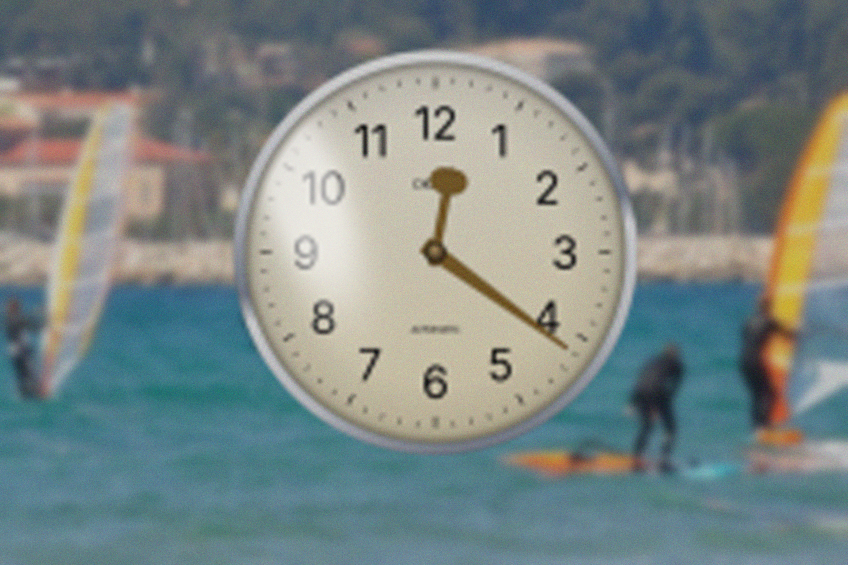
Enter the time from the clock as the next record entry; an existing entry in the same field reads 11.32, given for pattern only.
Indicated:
12.21
